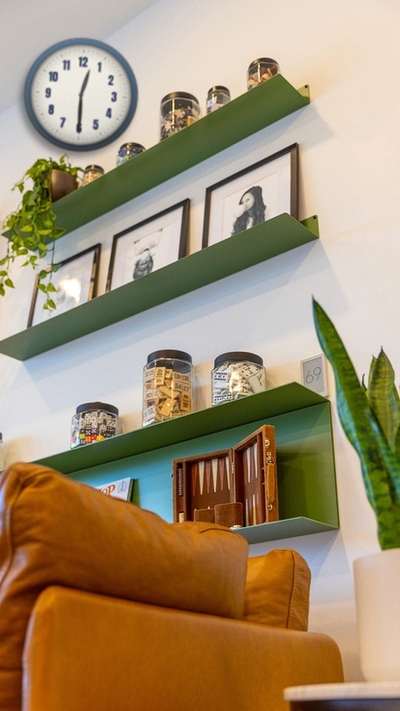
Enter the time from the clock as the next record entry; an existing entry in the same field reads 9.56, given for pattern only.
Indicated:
12.30
